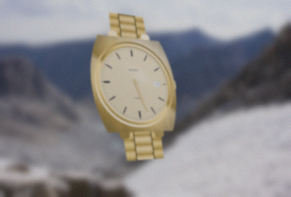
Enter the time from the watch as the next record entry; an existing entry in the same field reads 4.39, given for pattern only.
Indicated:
5.27
